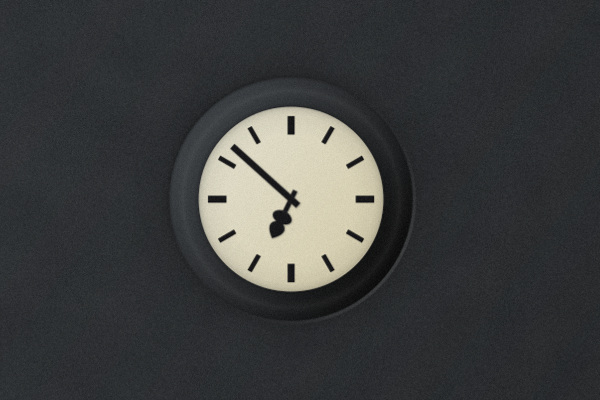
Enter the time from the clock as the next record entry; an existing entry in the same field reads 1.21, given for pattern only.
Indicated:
6.52
